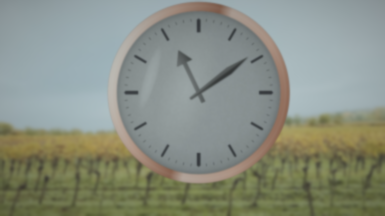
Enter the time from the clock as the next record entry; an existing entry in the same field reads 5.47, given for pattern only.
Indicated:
11.09
